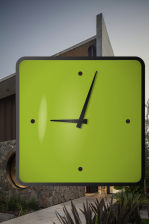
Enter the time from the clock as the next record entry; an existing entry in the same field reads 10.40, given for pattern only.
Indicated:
9.03
